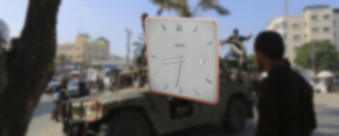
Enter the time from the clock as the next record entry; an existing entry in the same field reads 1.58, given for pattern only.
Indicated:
8.32
